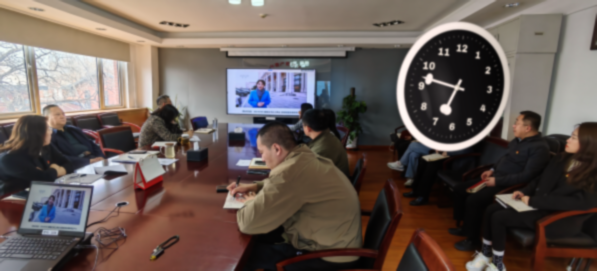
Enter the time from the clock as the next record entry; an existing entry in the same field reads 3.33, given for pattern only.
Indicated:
6.47
